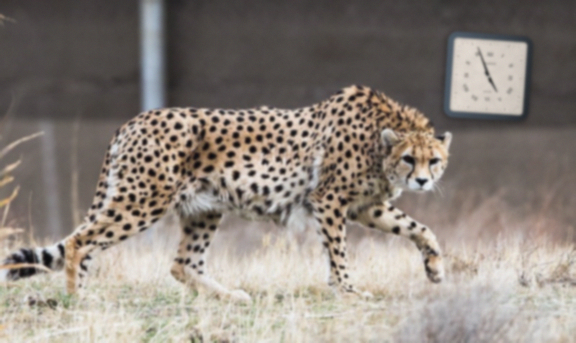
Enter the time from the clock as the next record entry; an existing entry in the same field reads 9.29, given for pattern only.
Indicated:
4.56
